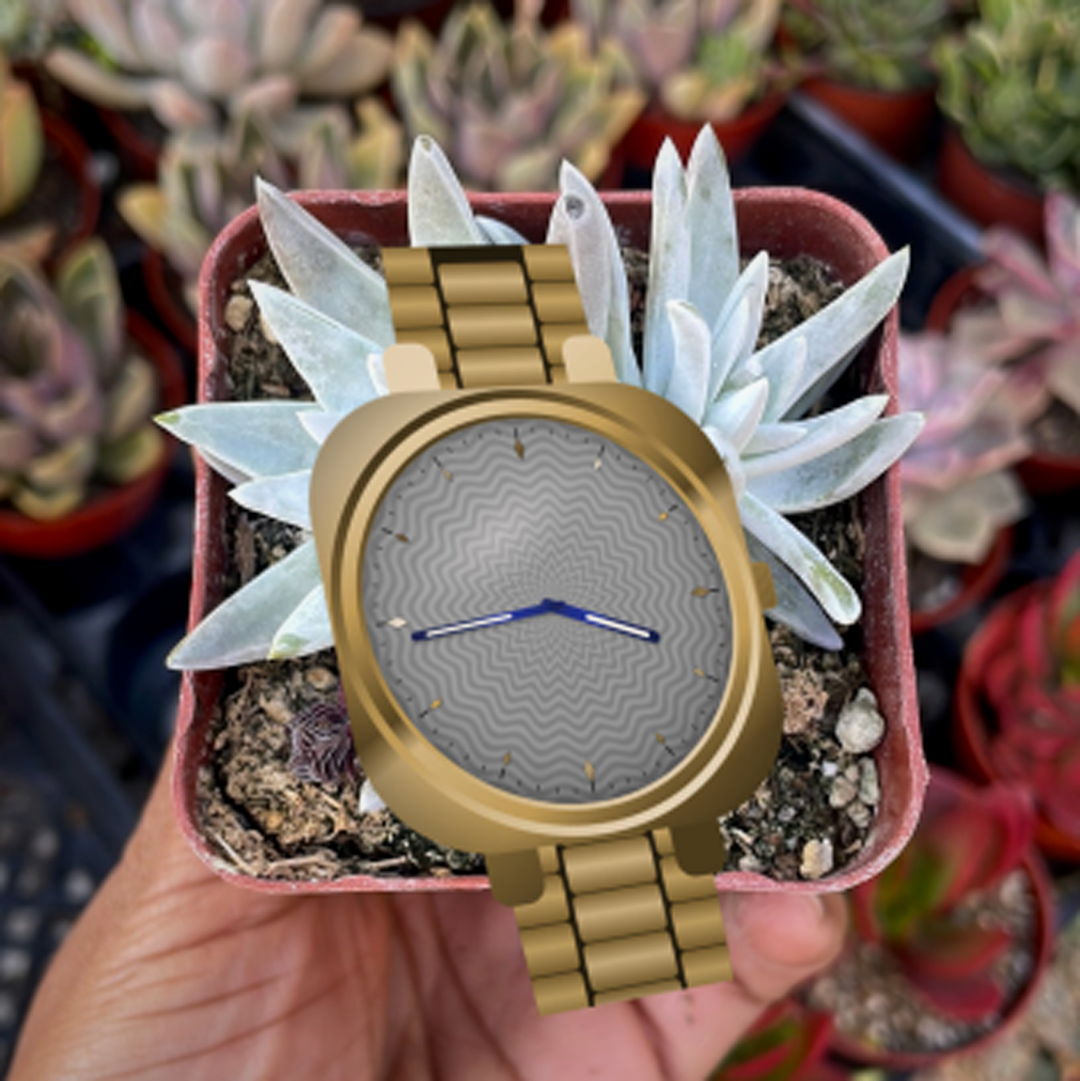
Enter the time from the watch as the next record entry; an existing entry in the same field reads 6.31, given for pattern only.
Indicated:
3.44
